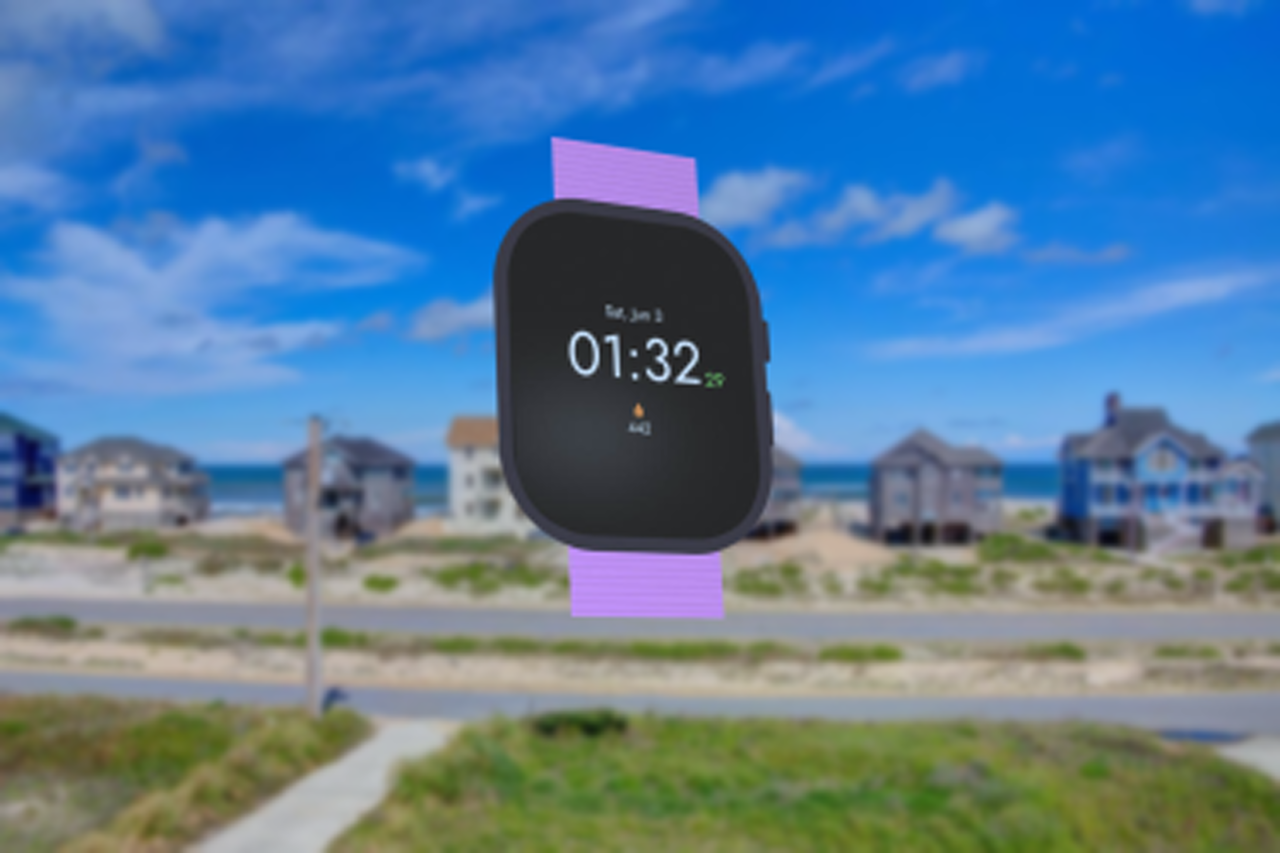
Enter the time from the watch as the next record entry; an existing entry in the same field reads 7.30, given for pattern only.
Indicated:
1.32
